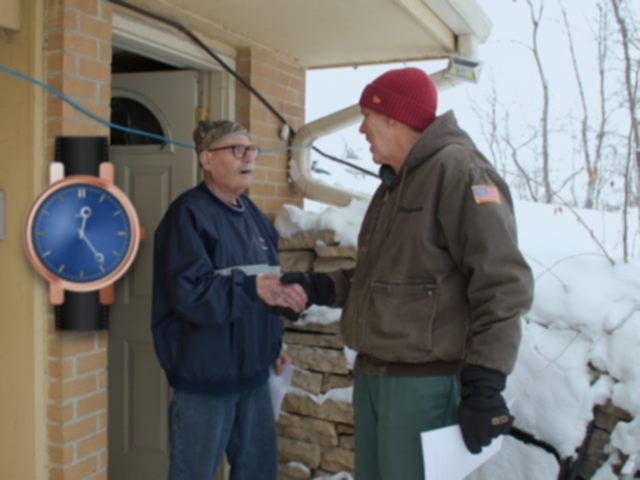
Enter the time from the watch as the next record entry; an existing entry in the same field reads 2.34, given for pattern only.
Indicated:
12.24
